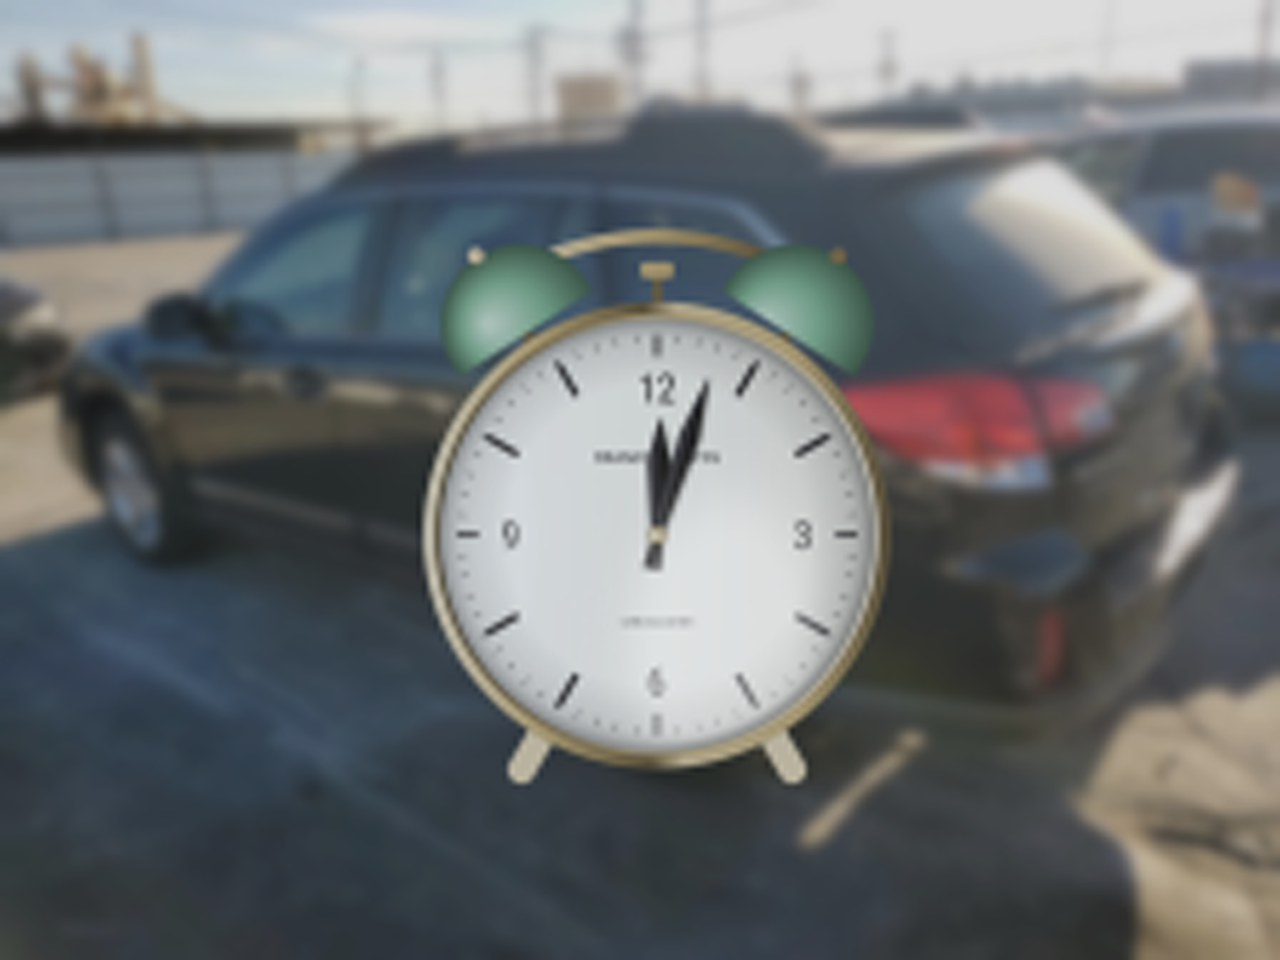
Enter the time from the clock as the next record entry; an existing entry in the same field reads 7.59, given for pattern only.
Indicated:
12.03
